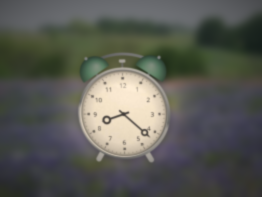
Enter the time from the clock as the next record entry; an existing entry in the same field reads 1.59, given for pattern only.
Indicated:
8.22
